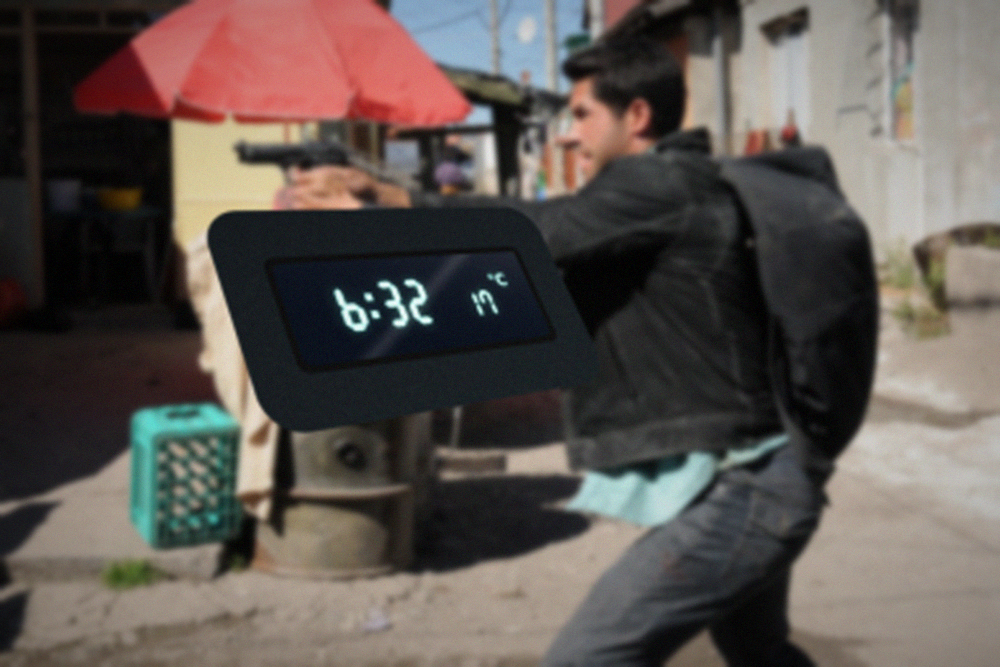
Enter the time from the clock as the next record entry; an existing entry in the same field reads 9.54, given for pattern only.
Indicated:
6.32
